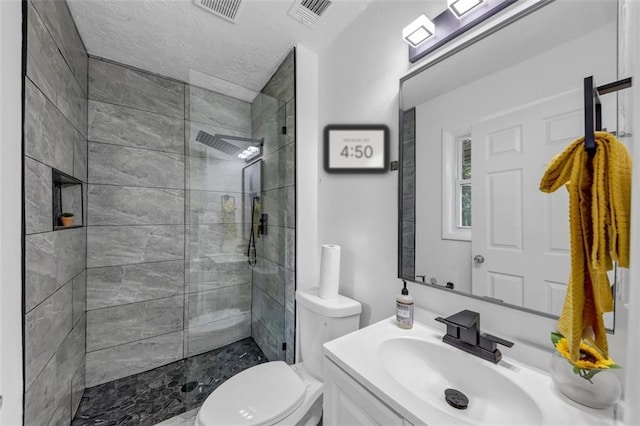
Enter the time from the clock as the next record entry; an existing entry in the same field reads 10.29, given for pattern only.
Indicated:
4.50
